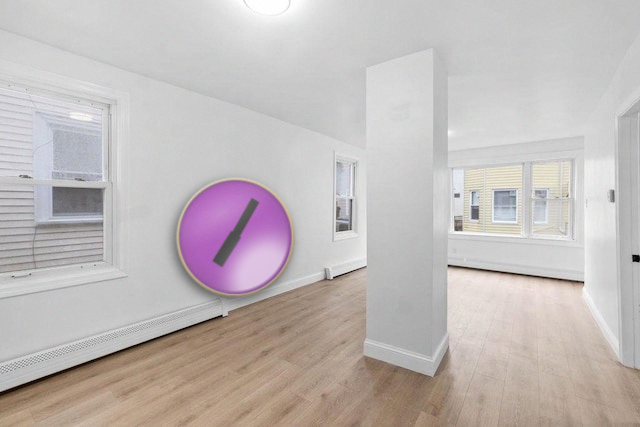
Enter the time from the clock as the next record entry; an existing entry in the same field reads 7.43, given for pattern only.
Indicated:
7.05
